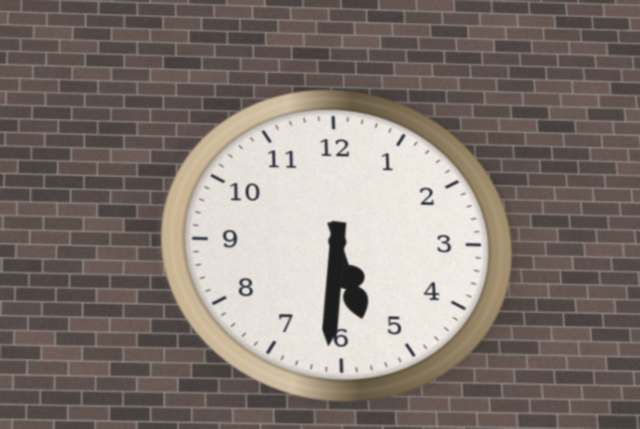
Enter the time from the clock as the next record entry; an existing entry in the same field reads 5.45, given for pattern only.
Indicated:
5.31
